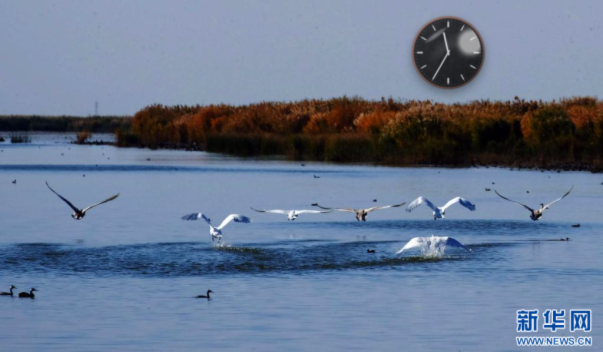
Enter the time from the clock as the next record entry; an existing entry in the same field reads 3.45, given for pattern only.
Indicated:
11.35
